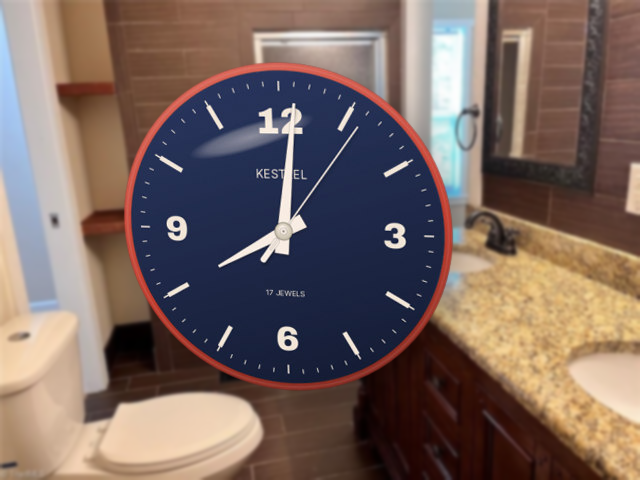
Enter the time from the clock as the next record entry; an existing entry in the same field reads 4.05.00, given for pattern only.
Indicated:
8.01.06
